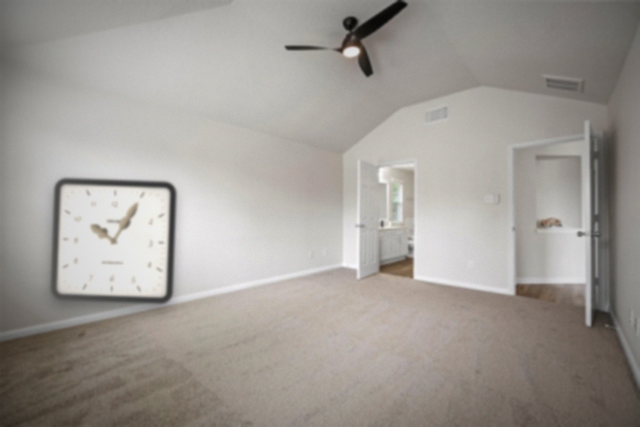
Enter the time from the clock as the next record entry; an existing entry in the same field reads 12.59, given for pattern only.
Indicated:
10.05
